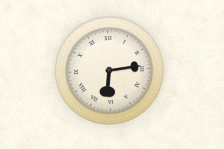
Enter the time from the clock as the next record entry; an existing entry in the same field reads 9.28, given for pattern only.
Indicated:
6.14
